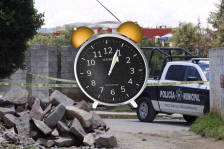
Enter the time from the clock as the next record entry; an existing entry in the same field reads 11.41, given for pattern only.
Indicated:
1.04
